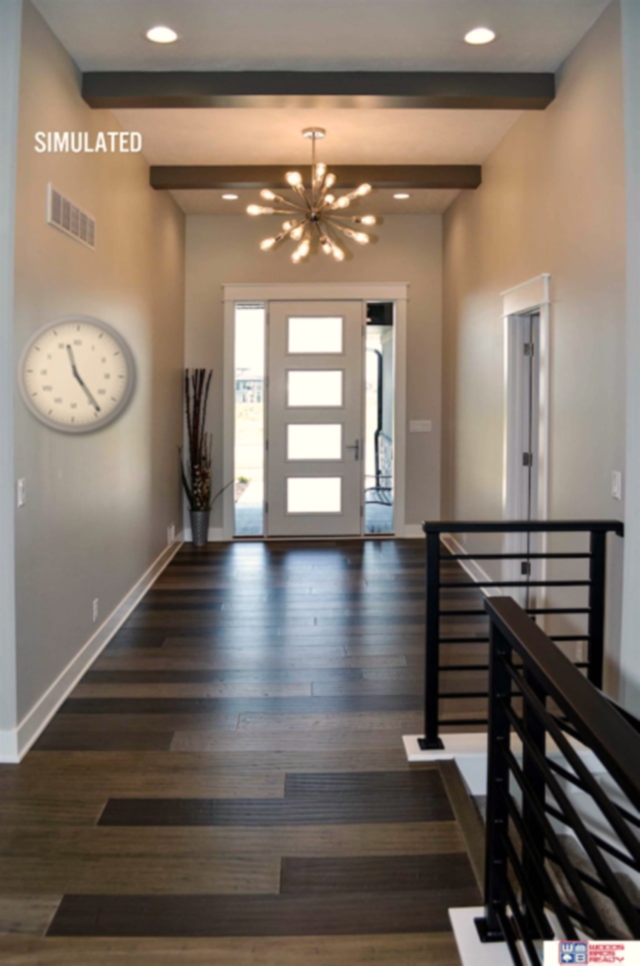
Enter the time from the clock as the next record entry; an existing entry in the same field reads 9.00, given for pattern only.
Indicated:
11.24
